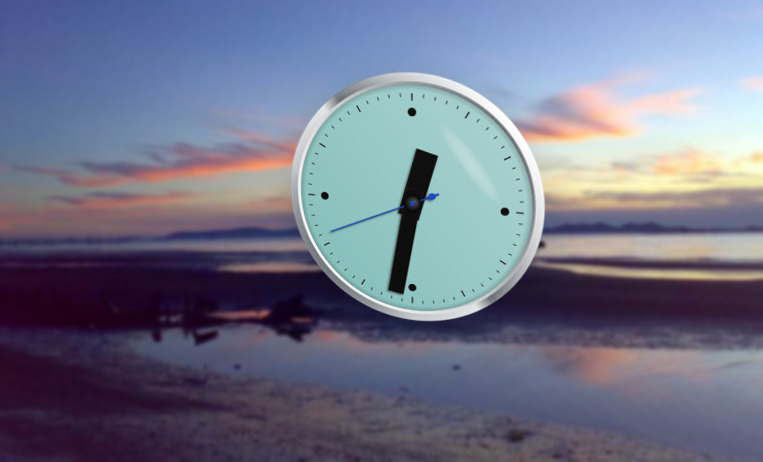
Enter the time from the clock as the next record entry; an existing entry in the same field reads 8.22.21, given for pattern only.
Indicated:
12.31.41
